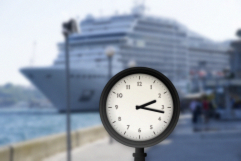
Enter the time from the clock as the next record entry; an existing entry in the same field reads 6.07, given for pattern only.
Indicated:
2.17
